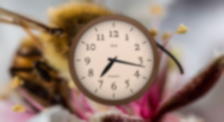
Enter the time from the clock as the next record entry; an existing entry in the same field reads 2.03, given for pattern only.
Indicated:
7.17
